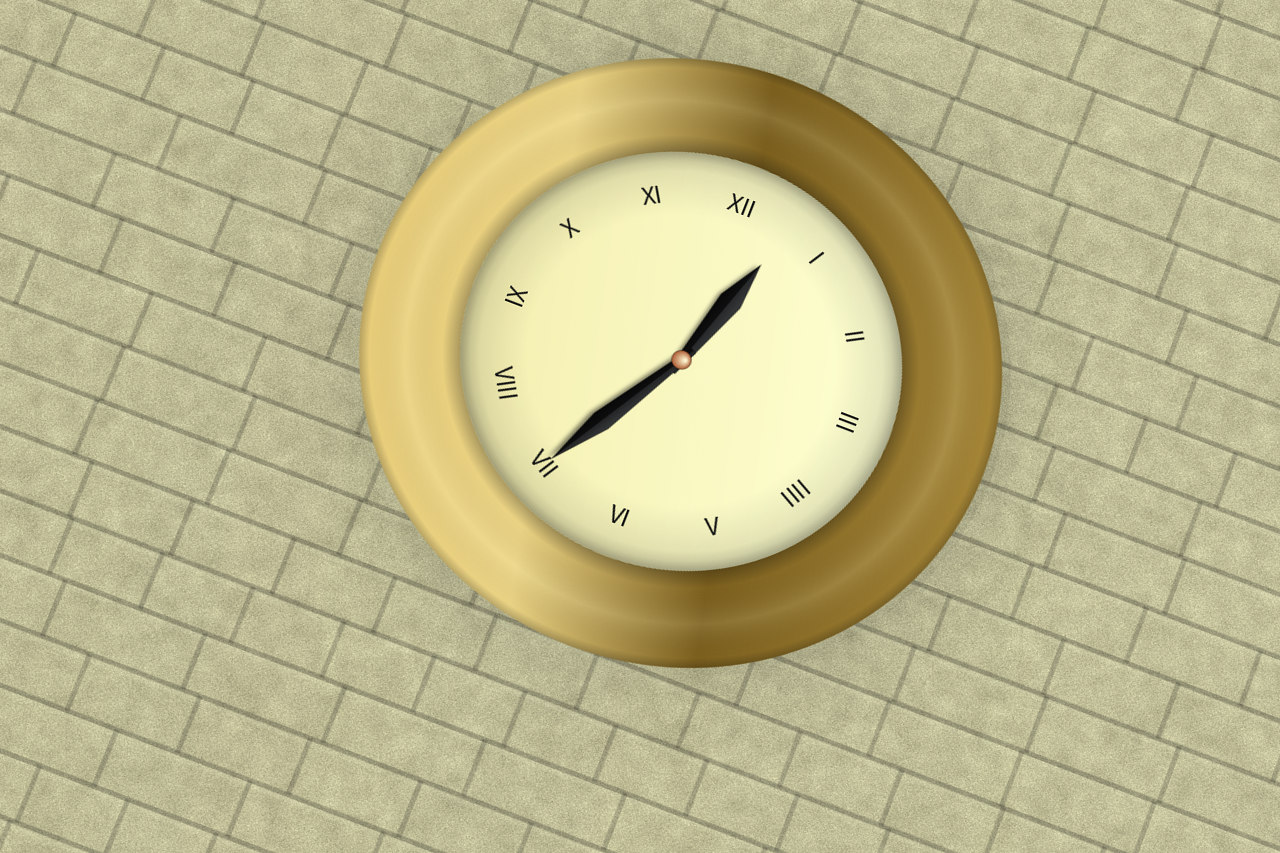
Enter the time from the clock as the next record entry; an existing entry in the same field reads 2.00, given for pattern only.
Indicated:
12.35
